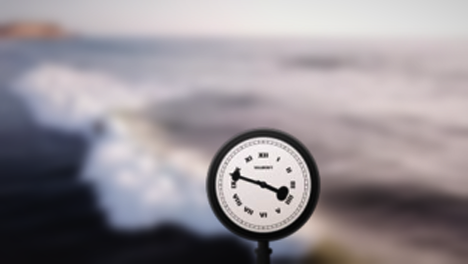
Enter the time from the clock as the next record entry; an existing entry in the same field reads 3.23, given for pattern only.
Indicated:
3.48
